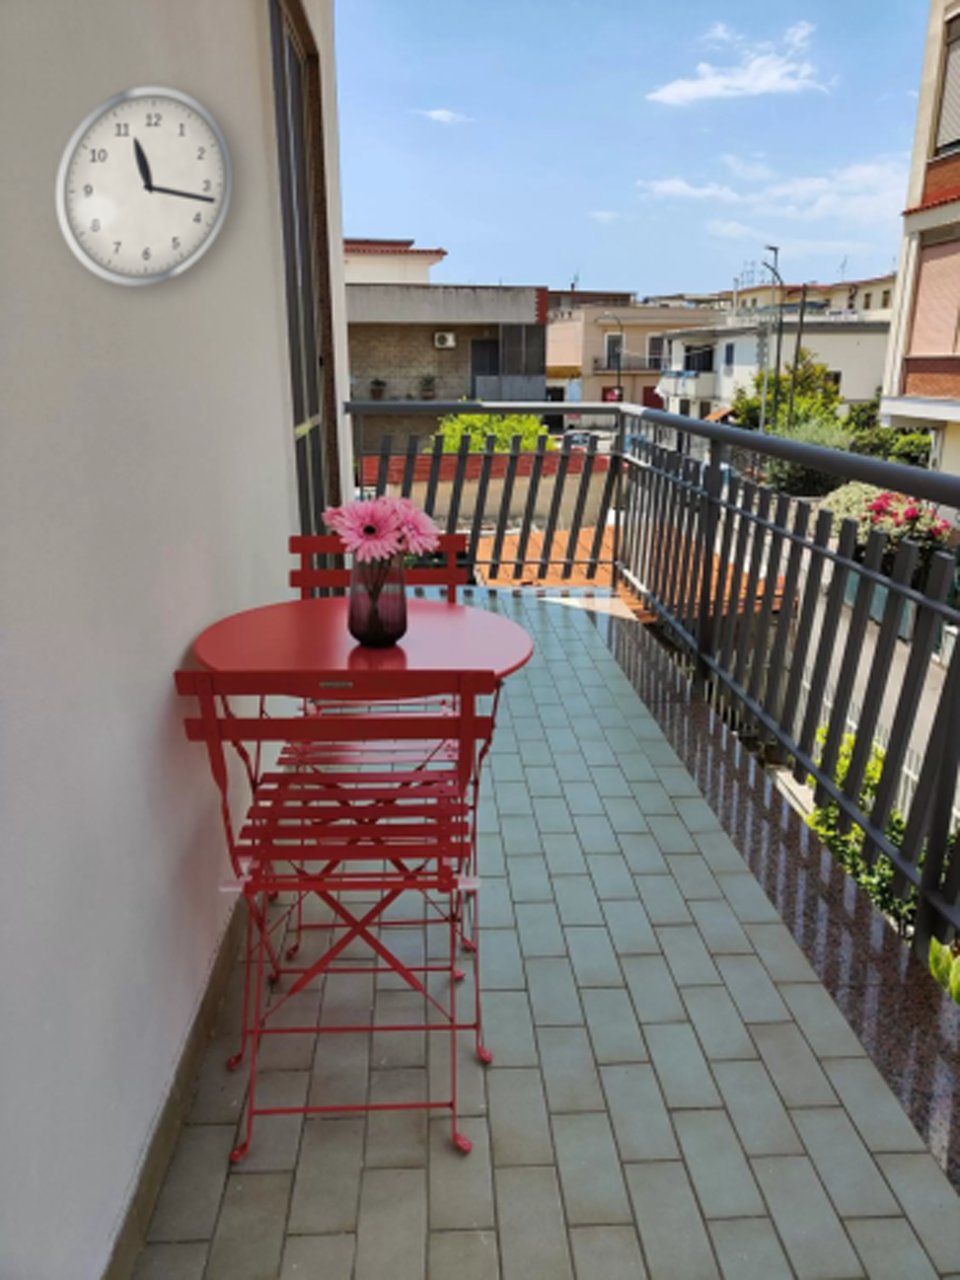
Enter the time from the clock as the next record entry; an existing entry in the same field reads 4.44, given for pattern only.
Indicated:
11.17
